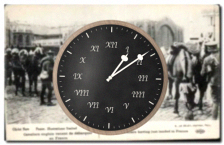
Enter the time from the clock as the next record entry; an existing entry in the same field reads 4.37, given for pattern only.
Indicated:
1.09
